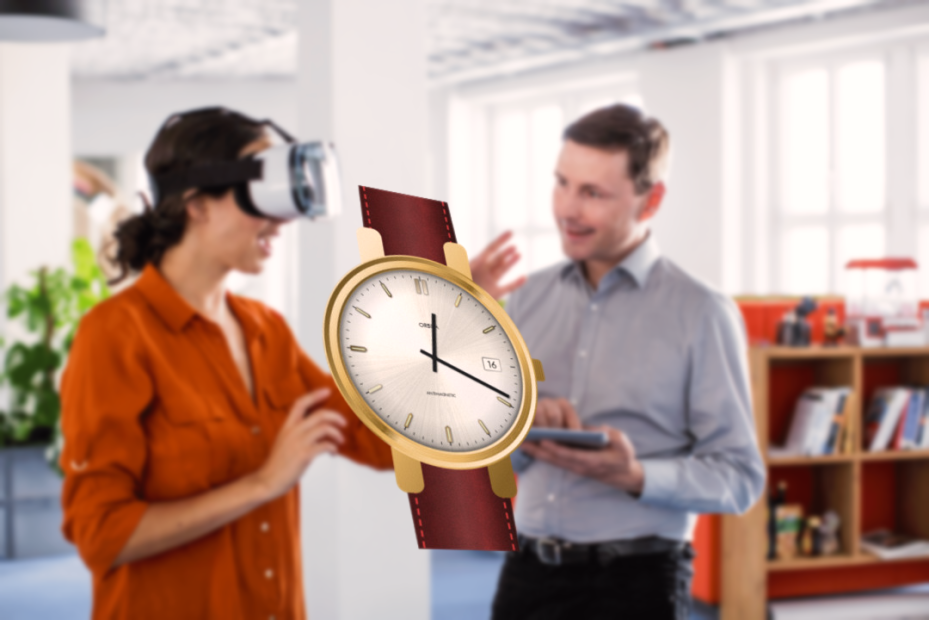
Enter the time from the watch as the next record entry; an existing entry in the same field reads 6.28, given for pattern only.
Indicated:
12.19
